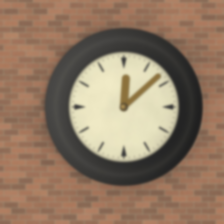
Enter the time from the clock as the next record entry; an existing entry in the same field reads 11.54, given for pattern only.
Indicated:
12.08
